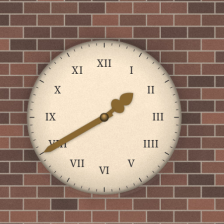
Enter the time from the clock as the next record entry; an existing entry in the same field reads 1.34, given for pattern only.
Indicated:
1.40
